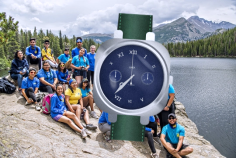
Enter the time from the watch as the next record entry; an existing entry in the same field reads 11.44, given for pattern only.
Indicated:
7.37
